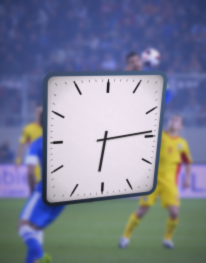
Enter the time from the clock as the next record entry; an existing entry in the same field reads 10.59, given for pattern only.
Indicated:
6.14
